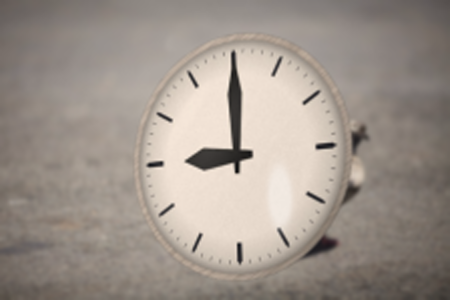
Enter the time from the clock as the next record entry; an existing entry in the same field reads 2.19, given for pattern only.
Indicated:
9.00
